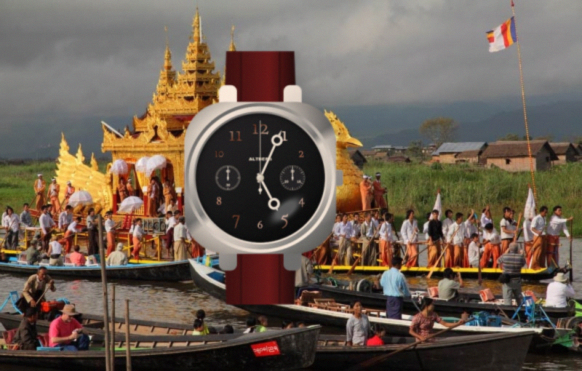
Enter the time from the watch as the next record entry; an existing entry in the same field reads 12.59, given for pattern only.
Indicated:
5.04
